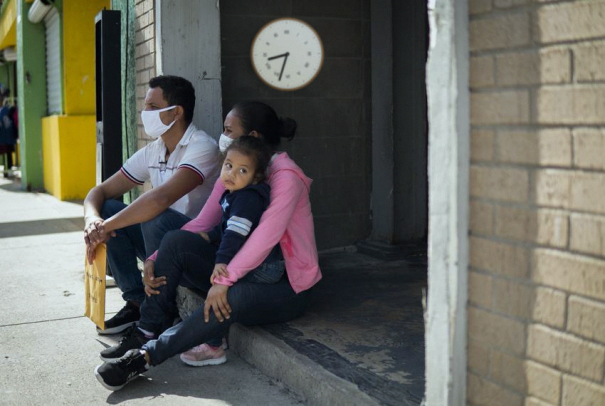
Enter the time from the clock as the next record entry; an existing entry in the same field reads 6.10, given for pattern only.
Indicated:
8.33
